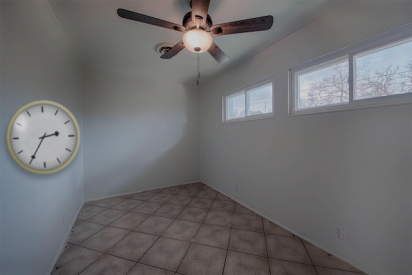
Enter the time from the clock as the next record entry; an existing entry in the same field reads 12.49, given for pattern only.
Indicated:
2.35
